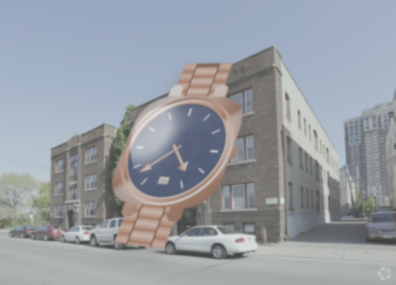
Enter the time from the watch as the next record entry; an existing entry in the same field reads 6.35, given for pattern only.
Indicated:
4.38
